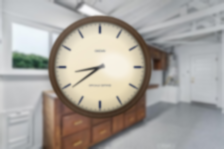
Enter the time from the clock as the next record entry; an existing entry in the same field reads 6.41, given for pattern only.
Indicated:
8.39
